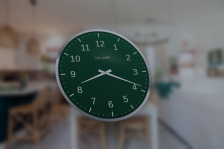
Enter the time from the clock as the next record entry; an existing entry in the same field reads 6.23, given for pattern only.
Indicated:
8.19
